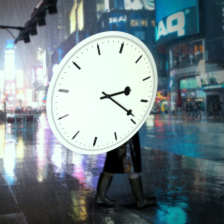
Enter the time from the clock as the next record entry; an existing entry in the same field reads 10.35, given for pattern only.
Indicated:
2.19
